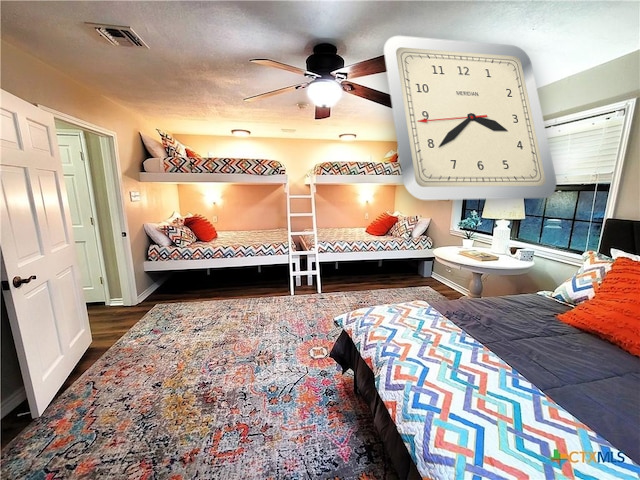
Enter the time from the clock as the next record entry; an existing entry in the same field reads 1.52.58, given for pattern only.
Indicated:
3.38.44
